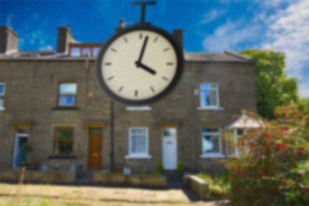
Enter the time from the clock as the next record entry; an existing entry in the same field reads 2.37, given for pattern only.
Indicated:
4.02
